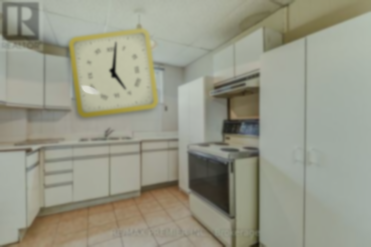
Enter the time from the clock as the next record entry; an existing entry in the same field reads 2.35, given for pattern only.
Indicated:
5.02
